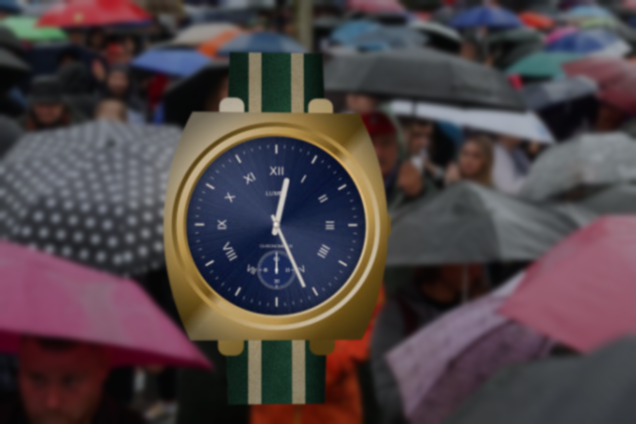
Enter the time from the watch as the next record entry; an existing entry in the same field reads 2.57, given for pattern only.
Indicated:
12.26
